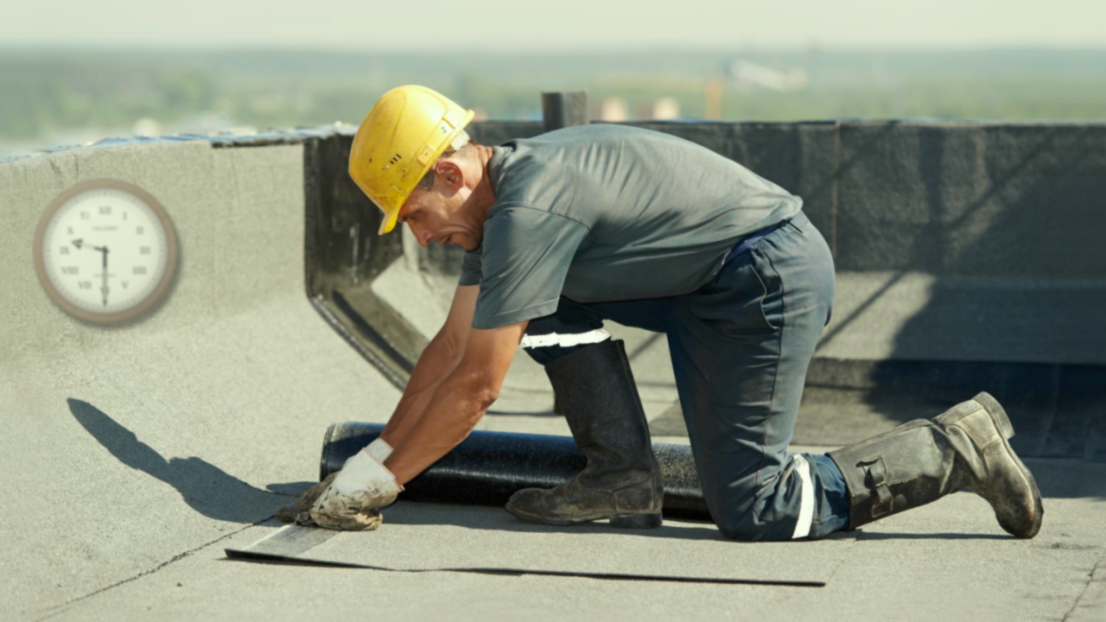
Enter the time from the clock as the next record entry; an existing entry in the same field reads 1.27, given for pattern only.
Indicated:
9.30
